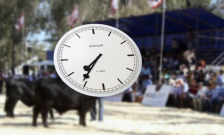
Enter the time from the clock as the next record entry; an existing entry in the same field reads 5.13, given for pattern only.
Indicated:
7.36
